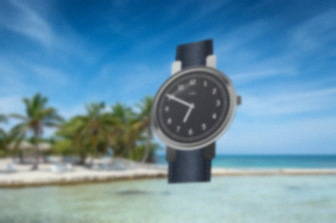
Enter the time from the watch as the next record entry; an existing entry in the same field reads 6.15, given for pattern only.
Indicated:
6.50
